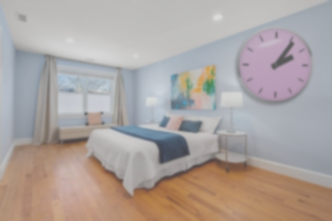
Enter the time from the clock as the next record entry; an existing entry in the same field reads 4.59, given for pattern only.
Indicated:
2.06
